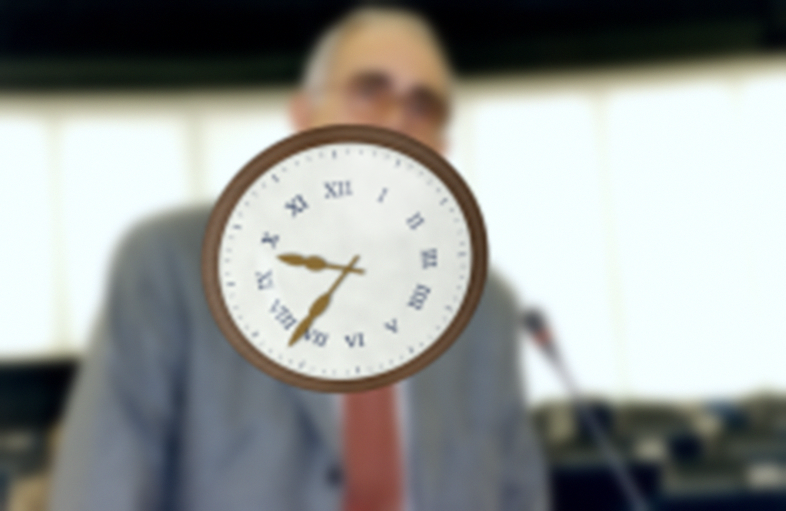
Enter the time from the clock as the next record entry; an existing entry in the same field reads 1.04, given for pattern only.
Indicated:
9.37
